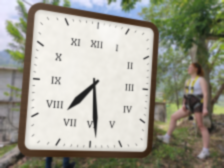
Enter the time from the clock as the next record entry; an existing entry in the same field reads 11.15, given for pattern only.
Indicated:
7.29
